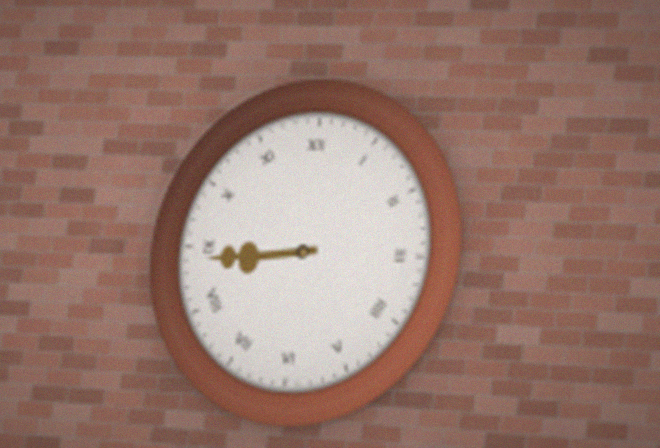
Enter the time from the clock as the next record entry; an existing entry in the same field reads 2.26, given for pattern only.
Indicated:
8.44
